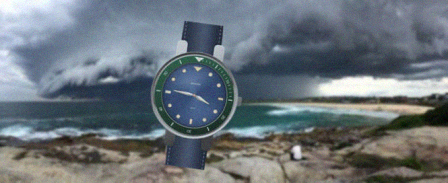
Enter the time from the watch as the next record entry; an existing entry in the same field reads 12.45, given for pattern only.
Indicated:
3.46
